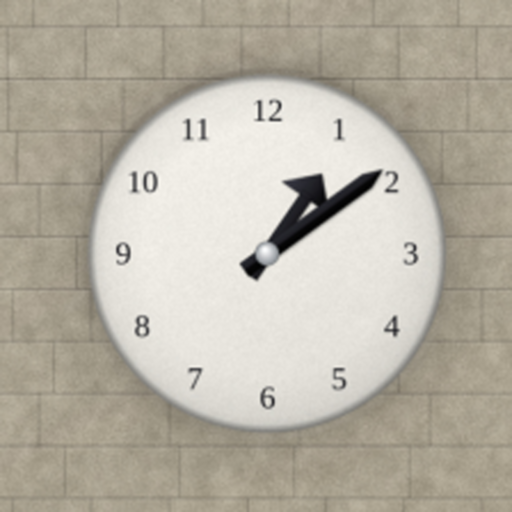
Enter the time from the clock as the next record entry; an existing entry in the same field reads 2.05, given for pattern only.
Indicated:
1.09
